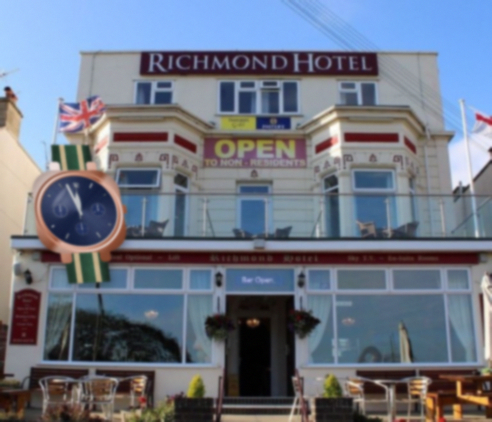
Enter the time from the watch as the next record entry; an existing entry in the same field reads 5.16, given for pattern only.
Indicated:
11.57
